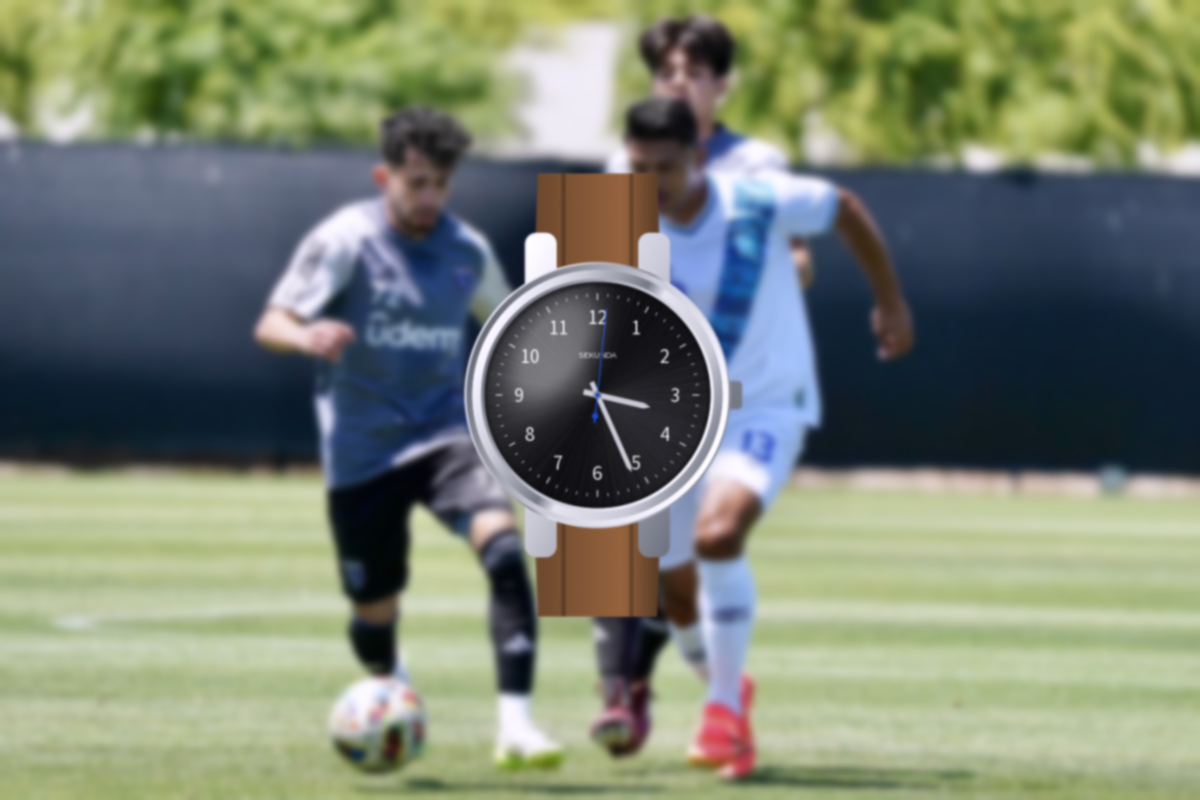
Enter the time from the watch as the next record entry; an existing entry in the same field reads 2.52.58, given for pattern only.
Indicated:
3.26.01
